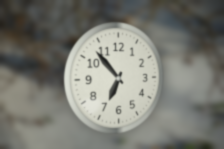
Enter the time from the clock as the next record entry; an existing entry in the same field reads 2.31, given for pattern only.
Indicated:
6.53
